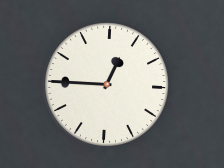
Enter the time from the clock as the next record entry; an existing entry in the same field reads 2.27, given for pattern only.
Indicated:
12.45
